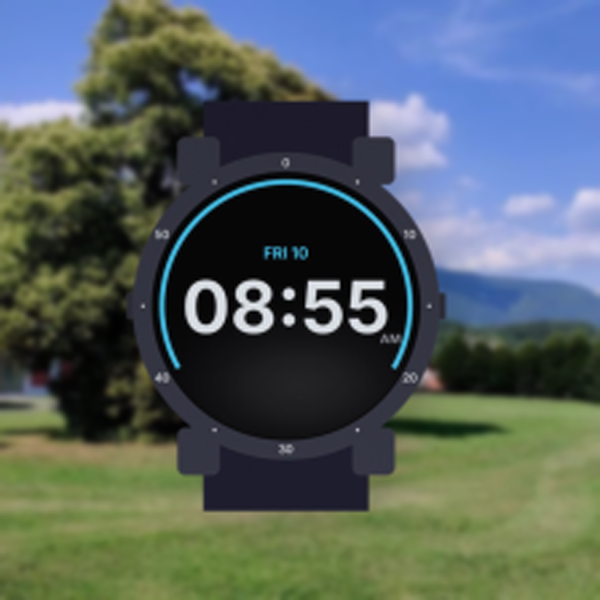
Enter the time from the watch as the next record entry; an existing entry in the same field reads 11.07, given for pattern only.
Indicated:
8.55
